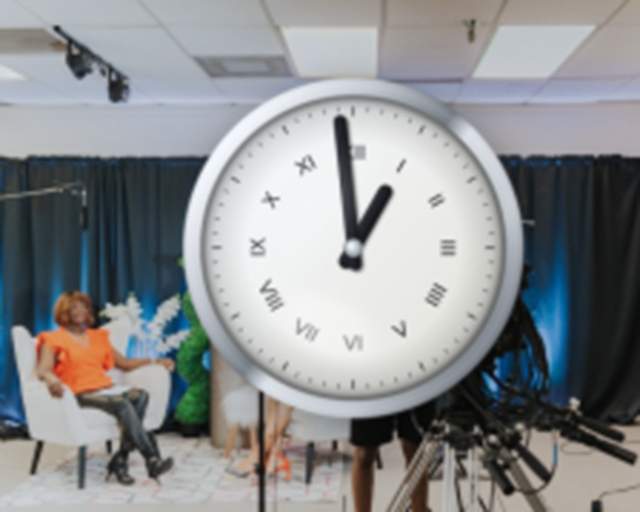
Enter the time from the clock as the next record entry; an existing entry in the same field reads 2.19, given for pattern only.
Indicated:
12.59
